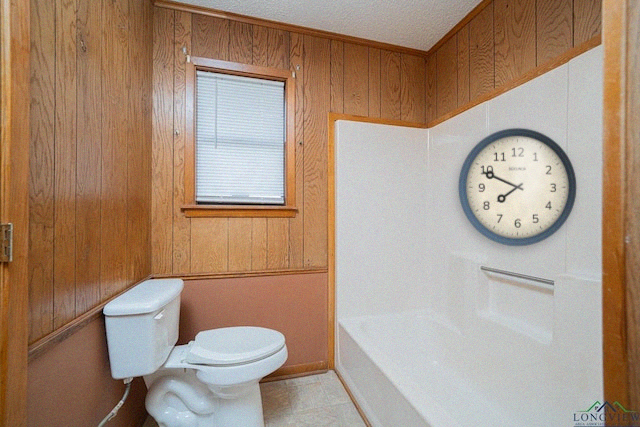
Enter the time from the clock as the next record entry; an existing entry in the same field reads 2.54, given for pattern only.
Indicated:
7.49
